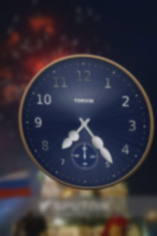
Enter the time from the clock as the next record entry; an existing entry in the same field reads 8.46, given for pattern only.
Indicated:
7.24
